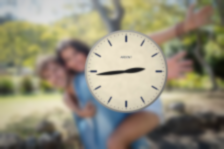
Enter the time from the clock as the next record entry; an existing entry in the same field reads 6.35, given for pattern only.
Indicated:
2.44
